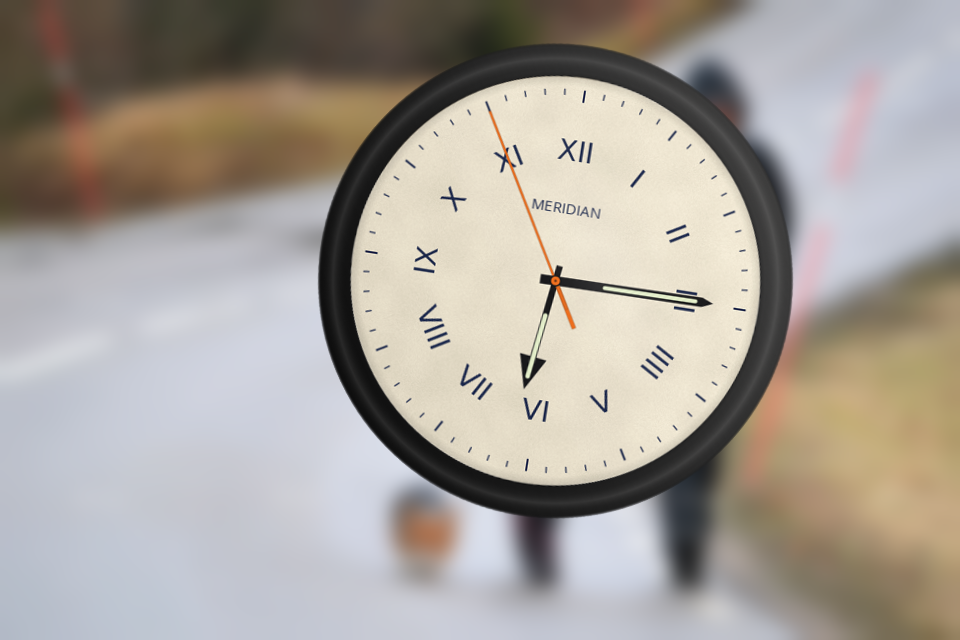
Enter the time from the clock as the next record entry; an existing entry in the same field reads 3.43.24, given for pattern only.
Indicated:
6.14.55
